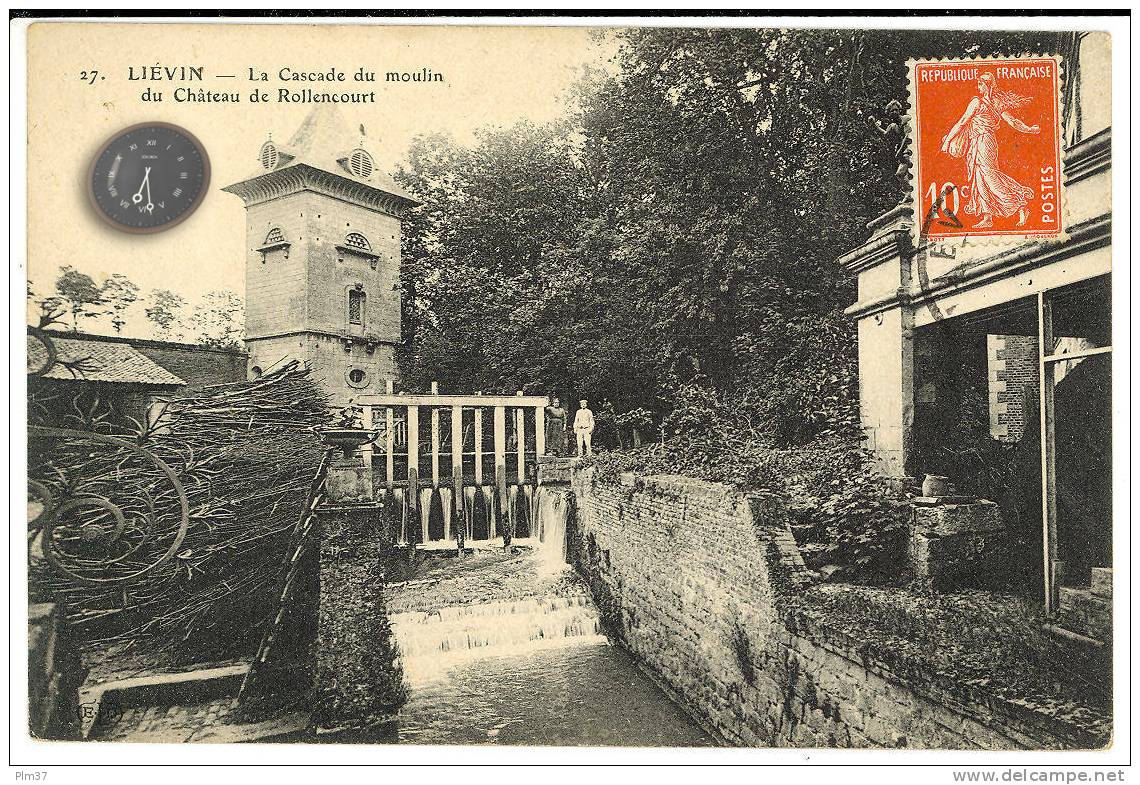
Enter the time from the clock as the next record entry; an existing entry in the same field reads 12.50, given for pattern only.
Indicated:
6.28
